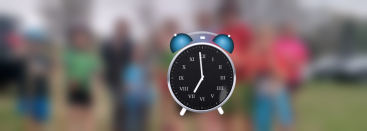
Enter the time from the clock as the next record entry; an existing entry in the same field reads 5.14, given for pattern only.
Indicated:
6.59
